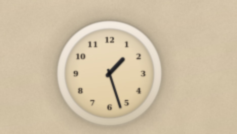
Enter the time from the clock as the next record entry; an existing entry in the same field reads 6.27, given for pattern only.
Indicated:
1.27
